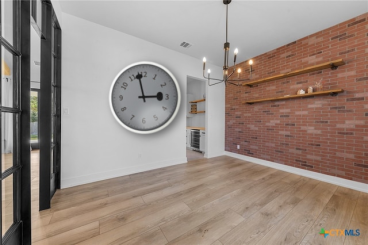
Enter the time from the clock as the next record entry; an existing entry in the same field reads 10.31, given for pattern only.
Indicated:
2.58
